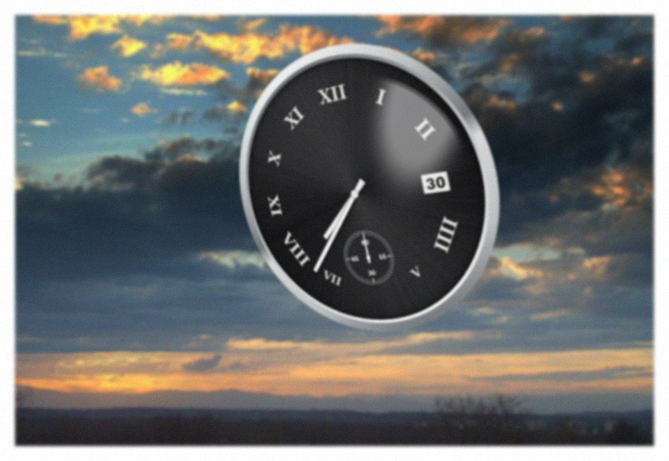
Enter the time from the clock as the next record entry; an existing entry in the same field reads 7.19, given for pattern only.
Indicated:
7.37
